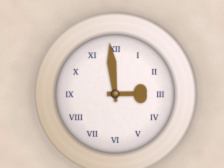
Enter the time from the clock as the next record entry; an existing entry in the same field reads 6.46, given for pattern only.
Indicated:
2.59
